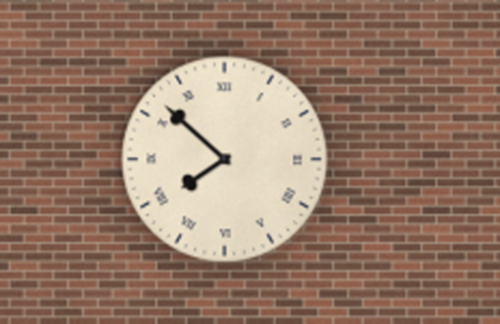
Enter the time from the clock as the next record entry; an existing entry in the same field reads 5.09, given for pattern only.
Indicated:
7.52
